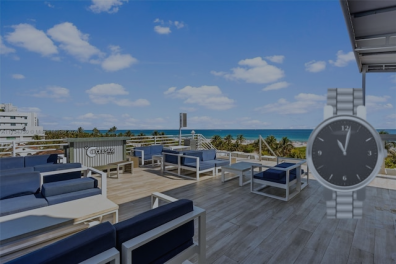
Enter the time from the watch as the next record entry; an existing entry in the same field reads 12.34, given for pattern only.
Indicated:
11.02
